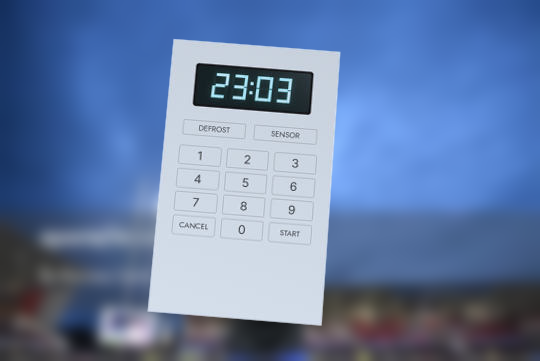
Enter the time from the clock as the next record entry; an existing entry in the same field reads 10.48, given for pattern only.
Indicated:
23.03
